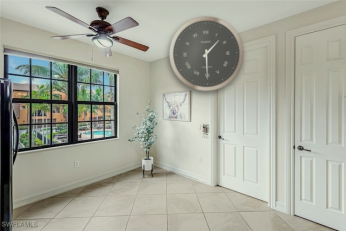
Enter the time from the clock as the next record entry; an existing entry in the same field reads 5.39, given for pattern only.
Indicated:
1.30
